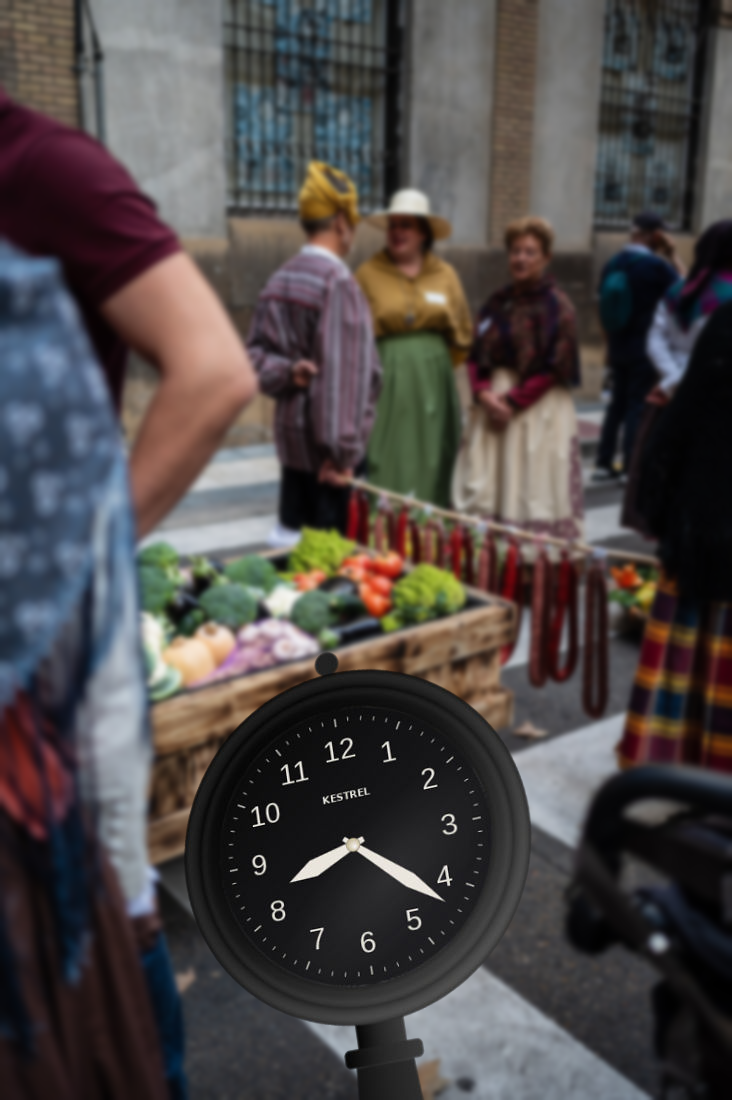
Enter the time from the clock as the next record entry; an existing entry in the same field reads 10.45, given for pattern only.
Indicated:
8.22
